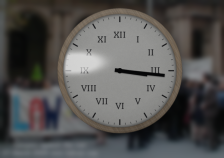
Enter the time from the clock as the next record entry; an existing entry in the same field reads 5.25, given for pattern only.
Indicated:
3.16
